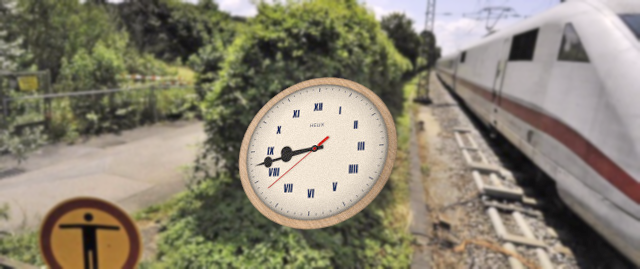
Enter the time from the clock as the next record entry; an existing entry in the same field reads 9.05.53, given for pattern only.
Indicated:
8.42.38
